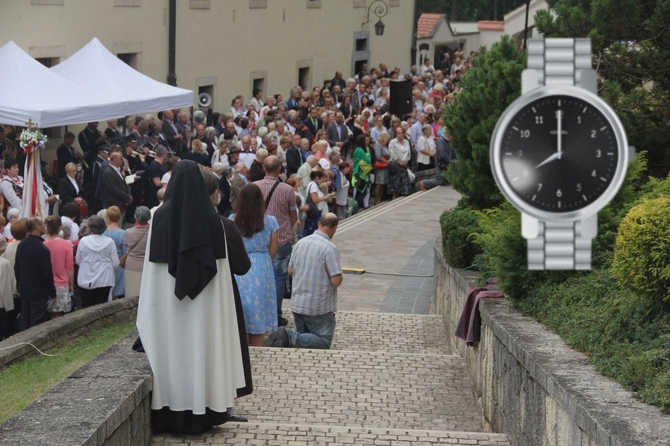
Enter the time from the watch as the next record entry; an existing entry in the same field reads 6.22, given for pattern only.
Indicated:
8.00
